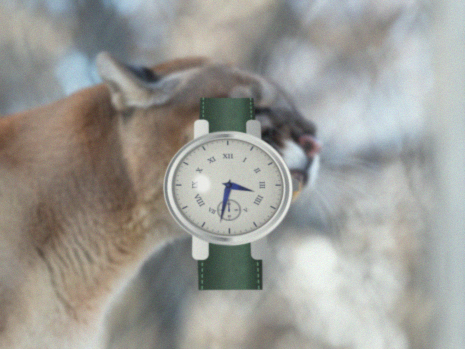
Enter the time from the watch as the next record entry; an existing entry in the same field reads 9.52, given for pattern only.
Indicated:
3.32
